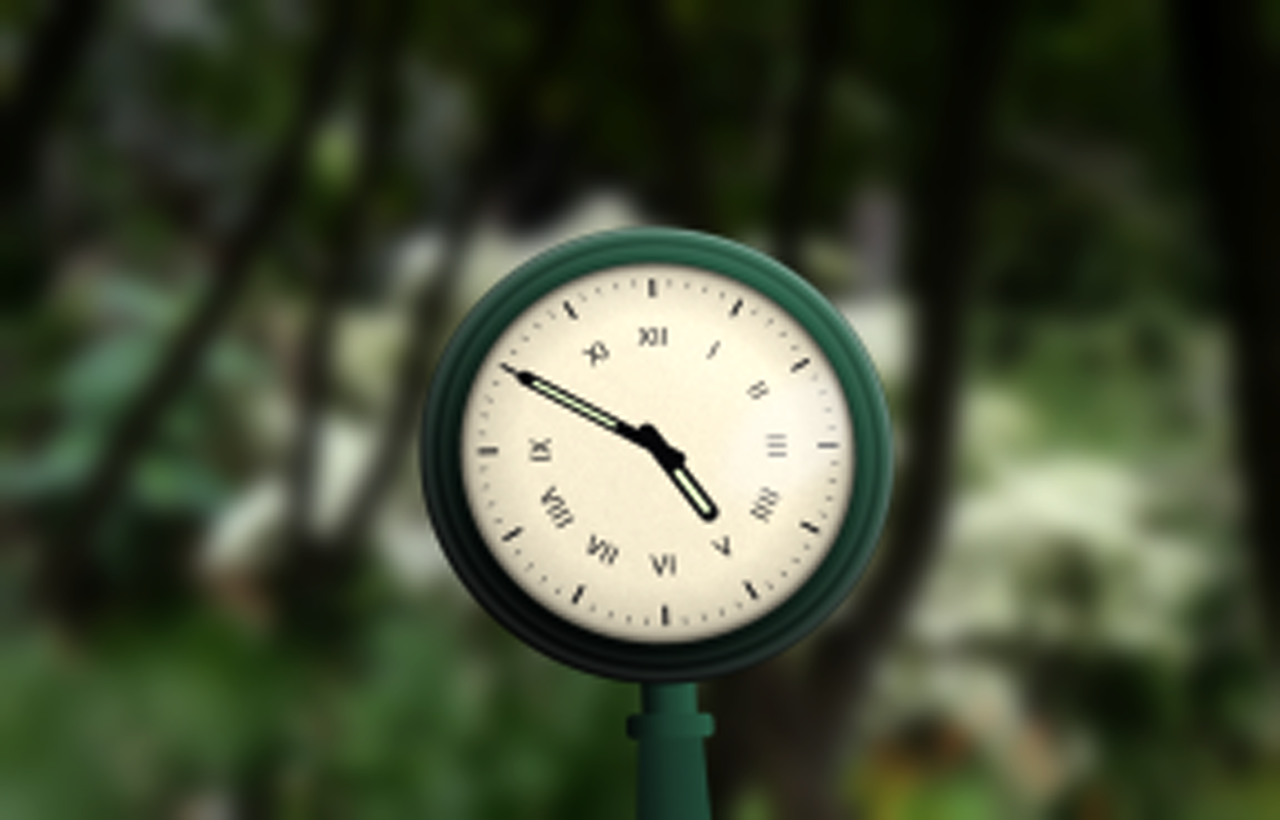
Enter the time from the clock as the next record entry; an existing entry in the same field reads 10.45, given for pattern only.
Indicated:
4.50
